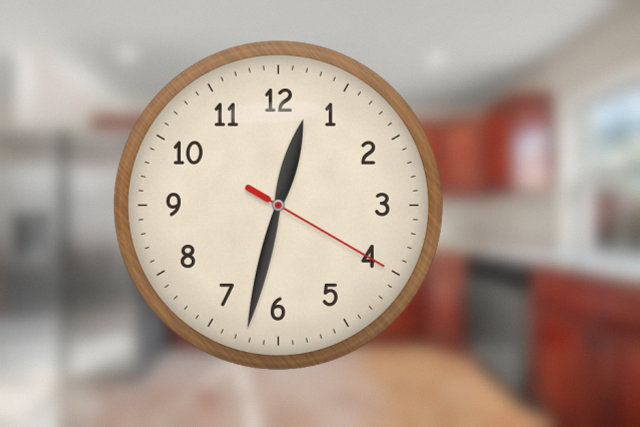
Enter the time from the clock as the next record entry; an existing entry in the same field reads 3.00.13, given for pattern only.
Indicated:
12.32.20
